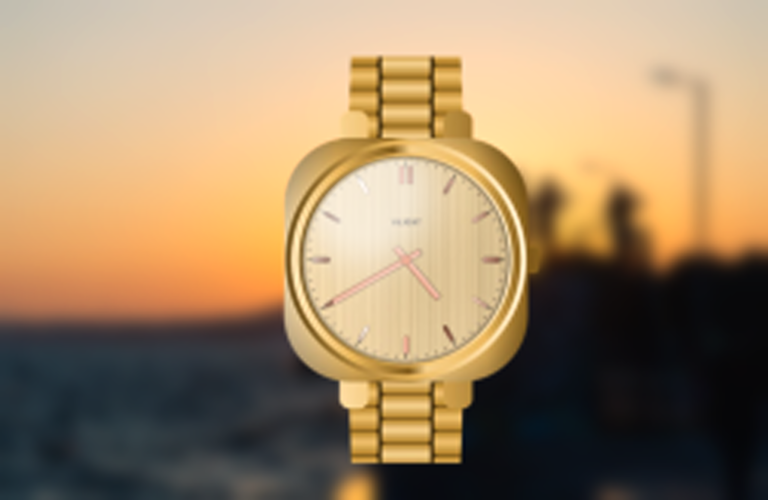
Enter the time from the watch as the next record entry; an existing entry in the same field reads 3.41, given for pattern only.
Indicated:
4.40
